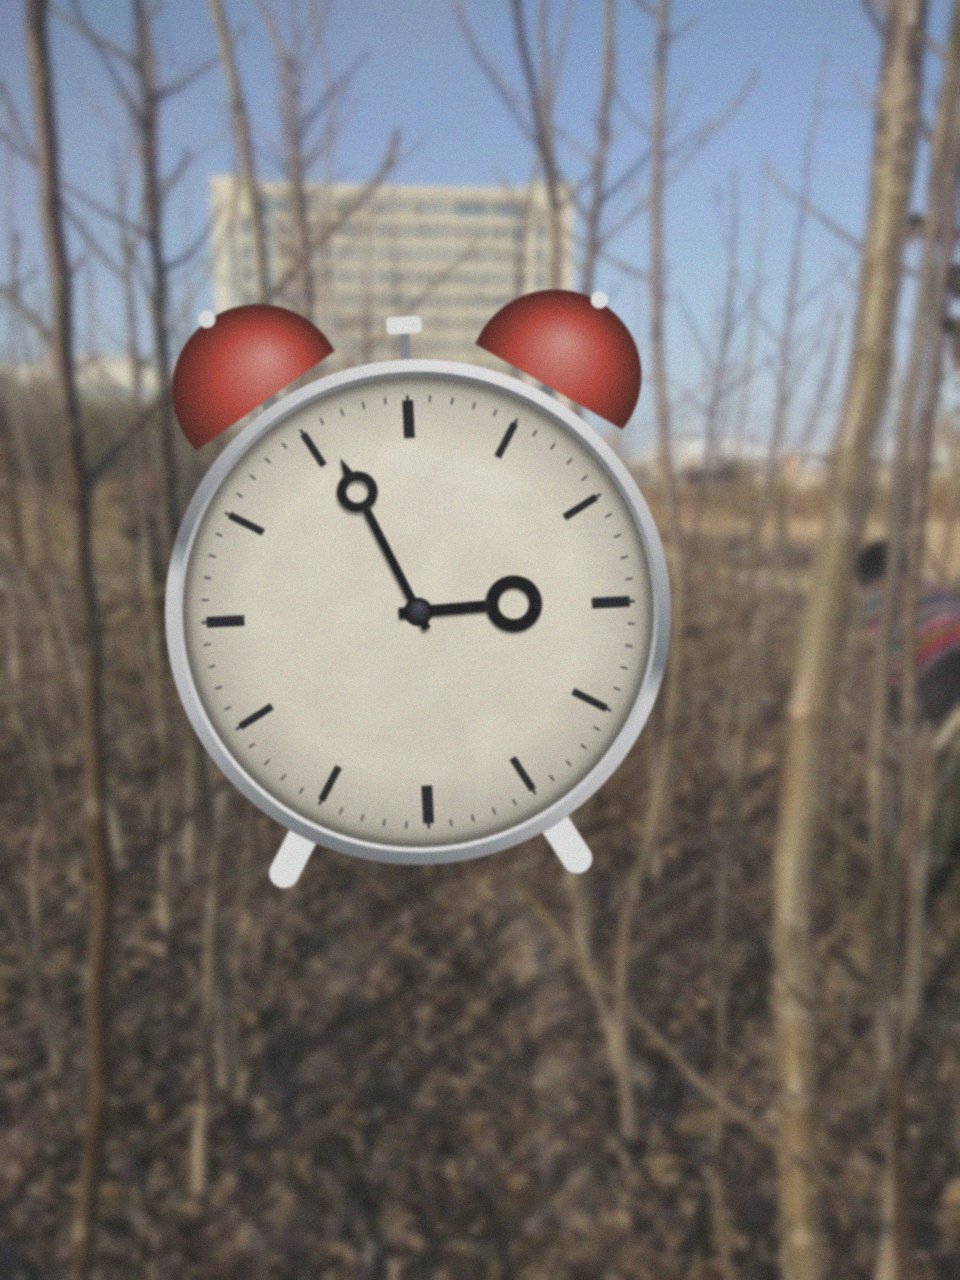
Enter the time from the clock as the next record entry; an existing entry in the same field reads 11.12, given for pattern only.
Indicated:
2.56
